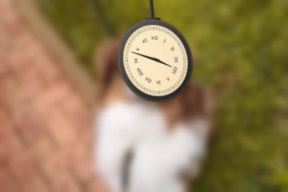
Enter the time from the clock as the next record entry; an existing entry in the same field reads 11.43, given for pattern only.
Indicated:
3.48
